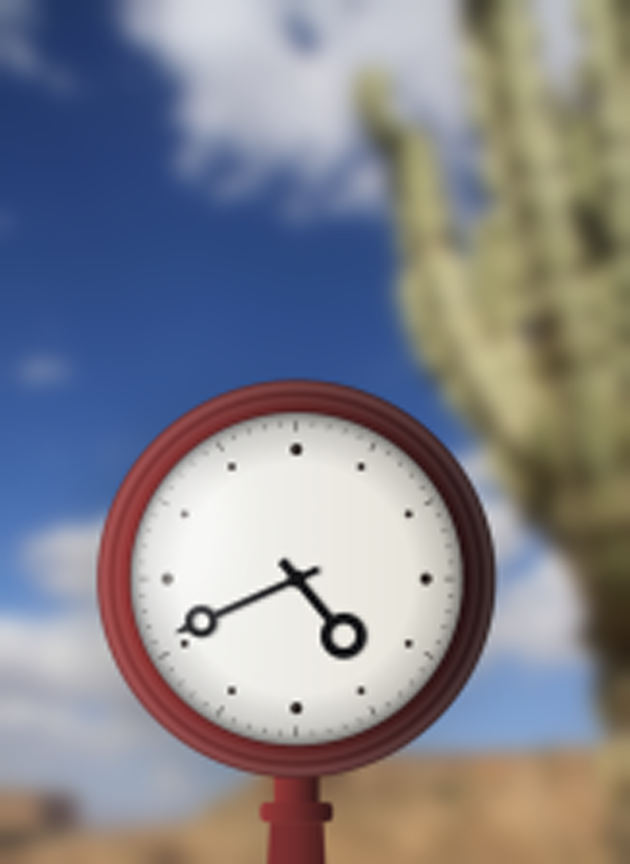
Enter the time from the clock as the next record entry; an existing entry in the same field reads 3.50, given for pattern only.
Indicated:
4.41
